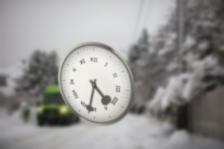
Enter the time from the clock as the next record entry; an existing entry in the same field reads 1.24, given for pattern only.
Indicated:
4.32
